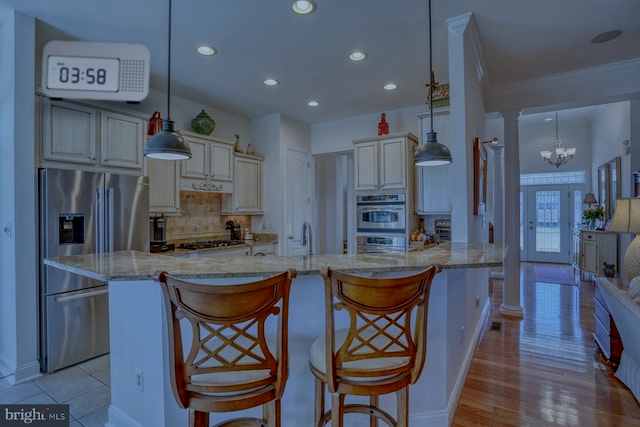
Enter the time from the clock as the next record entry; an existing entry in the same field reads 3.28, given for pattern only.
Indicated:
3.58
